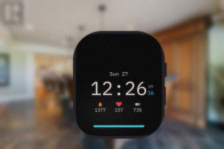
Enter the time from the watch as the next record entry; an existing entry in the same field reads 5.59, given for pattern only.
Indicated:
12.26
